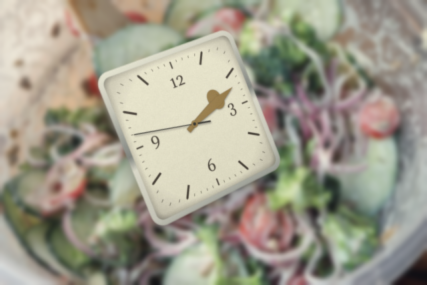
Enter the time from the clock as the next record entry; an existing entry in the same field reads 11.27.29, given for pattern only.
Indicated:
2.11.47
